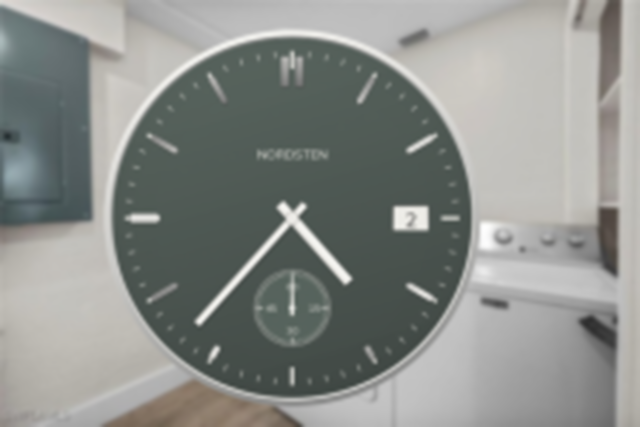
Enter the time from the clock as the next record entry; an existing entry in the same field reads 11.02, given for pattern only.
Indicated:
4.37
